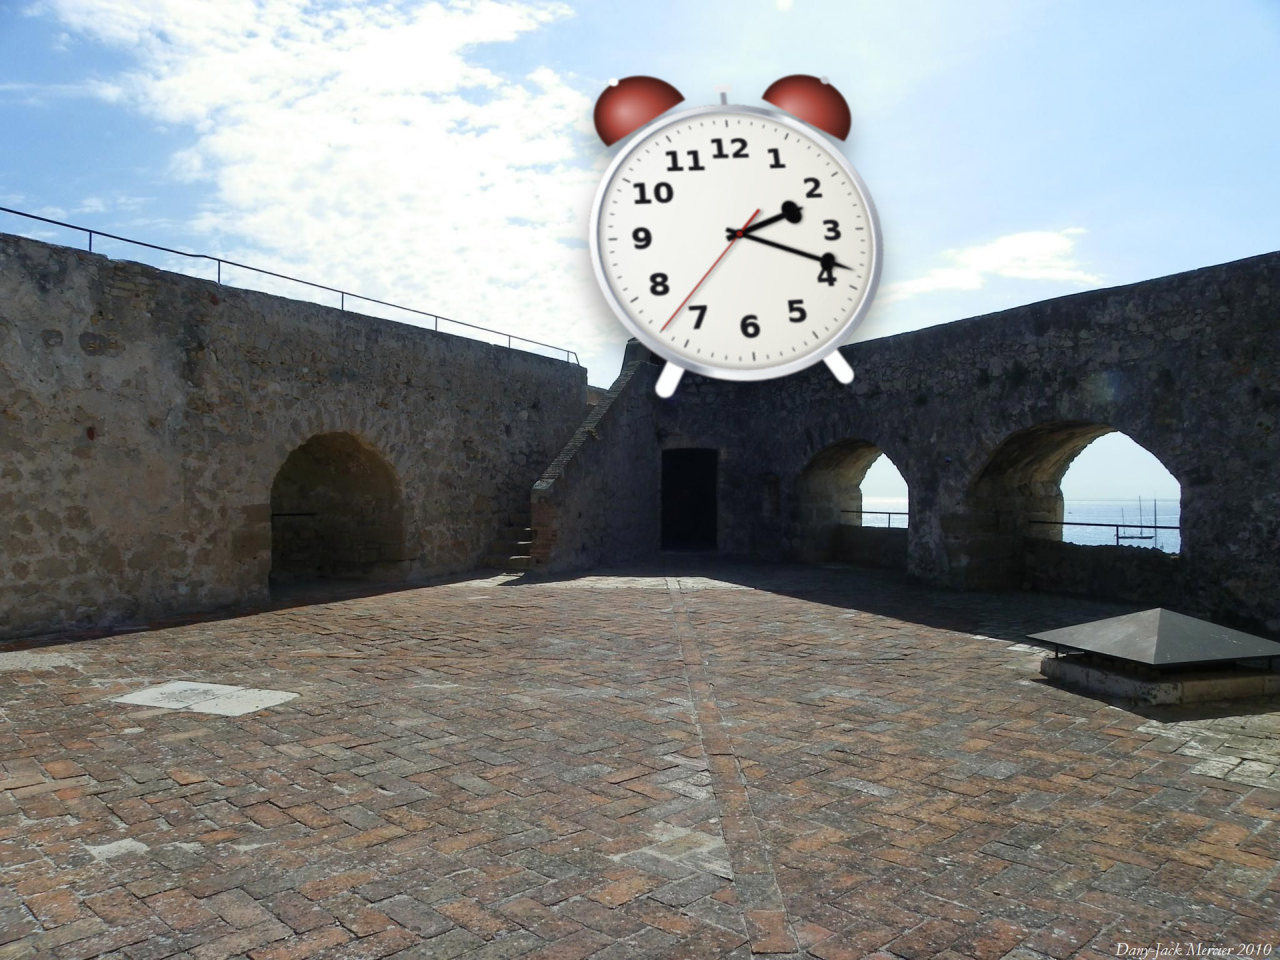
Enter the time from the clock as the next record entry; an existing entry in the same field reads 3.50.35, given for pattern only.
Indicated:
2.18.37
